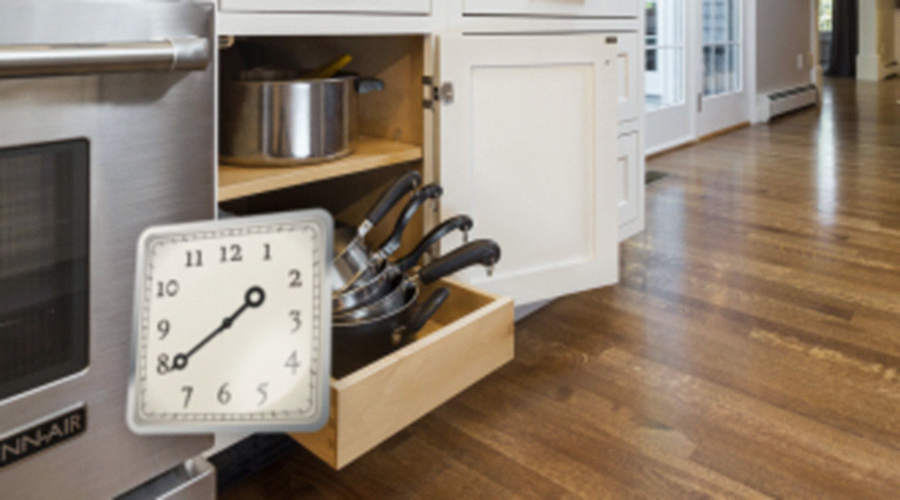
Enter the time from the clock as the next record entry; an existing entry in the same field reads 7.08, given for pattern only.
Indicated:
1.39
